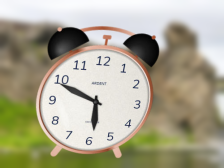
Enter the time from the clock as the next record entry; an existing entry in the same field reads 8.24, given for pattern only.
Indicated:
5.49
